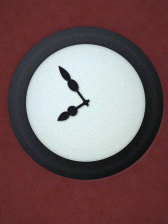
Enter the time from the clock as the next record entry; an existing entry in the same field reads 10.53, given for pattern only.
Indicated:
7.54
